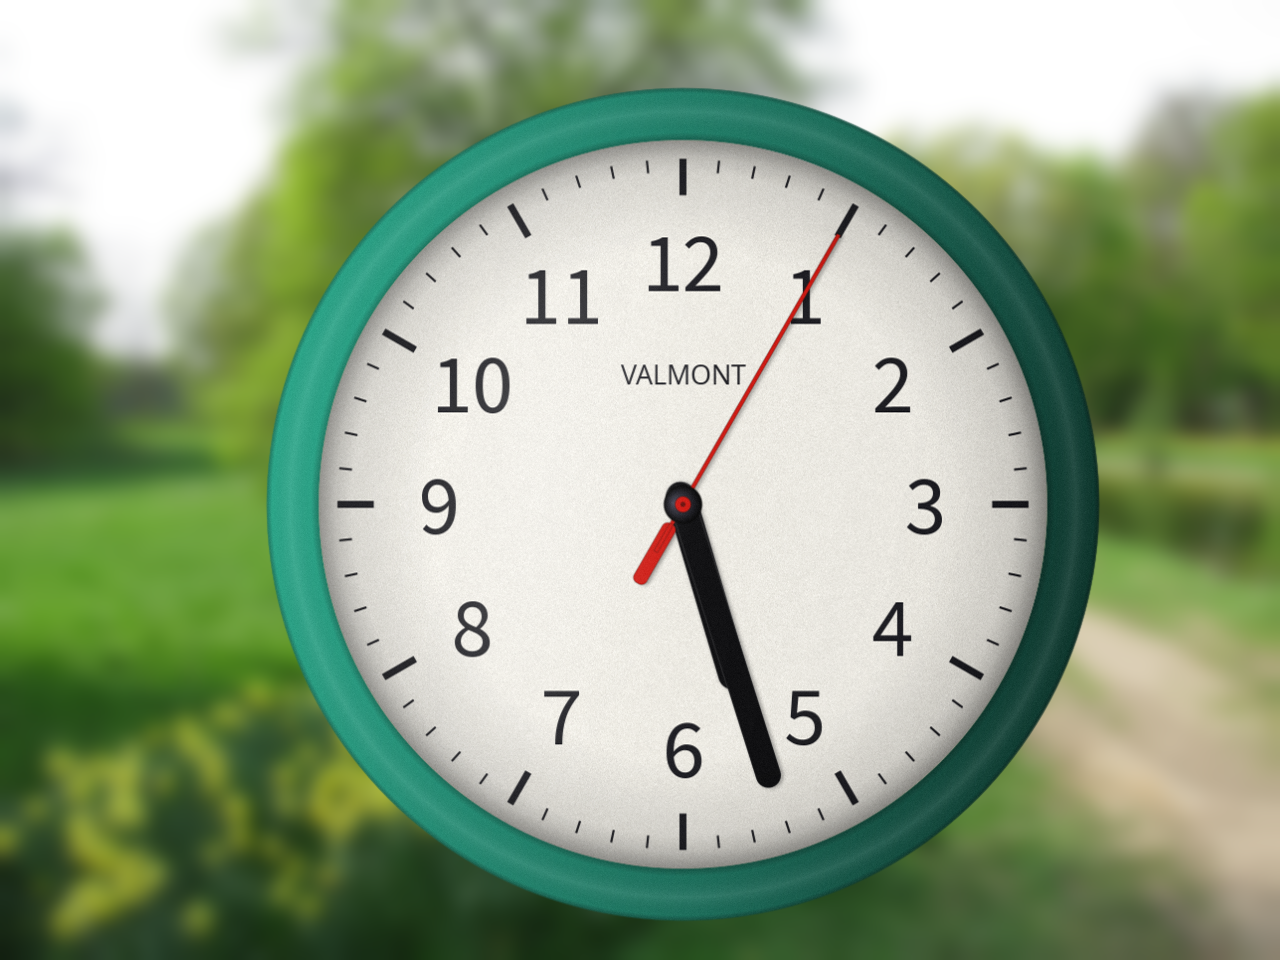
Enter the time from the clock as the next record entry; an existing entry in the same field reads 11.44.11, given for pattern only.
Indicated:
5.27.05
